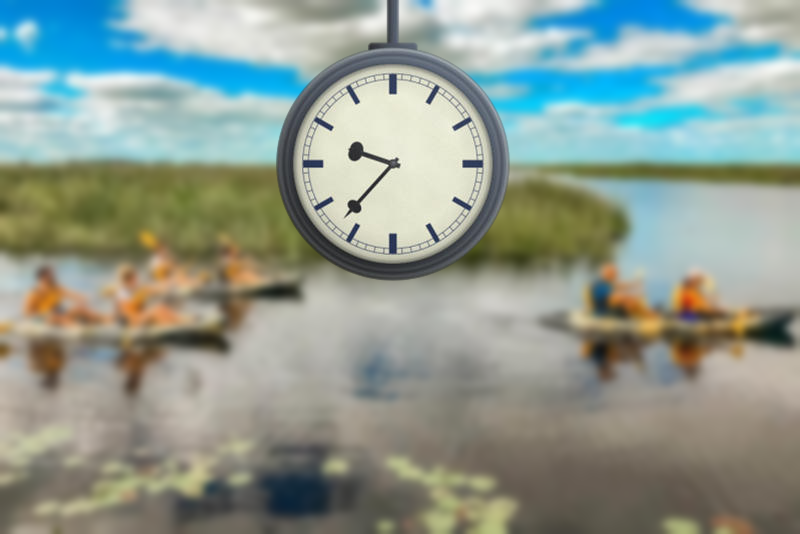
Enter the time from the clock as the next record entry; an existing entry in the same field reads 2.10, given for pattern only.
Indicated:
9.37
